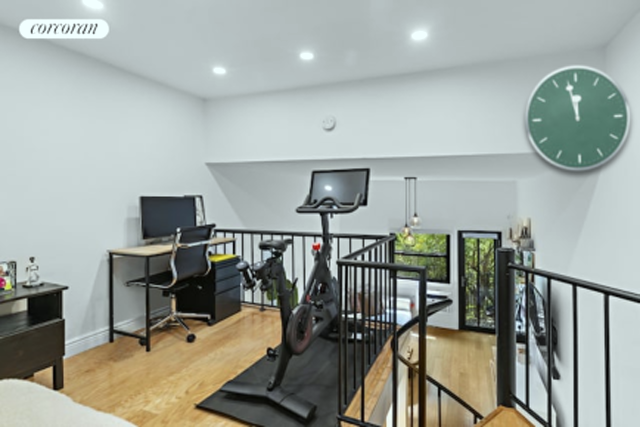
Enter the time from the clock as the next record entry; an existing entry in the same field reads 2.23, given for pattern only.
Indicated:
11.58
